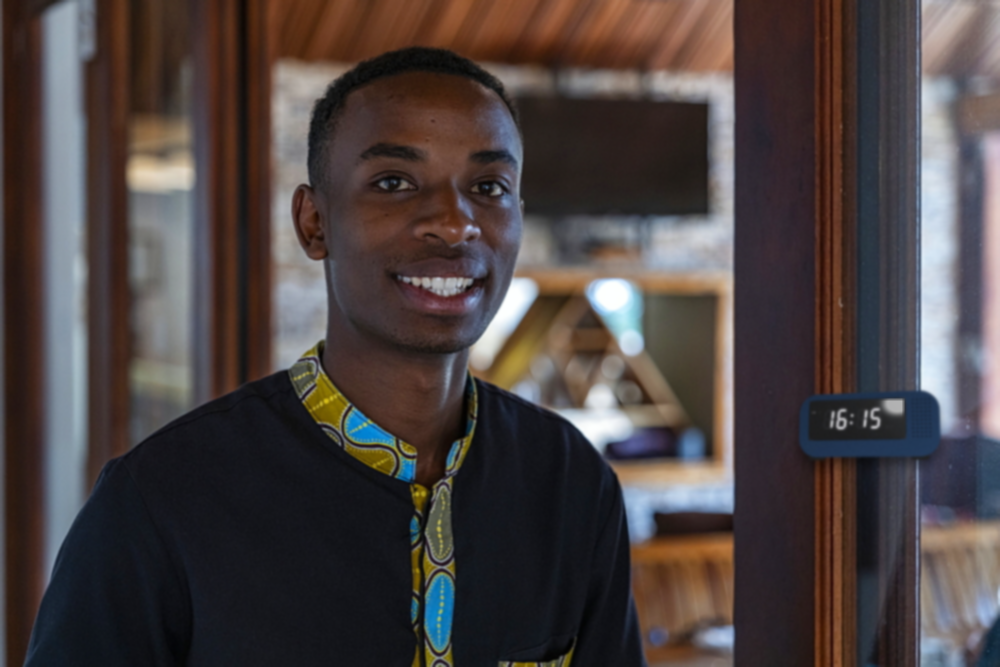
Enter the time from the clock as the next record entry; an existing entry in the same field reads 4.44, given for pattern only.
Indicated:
16.15
